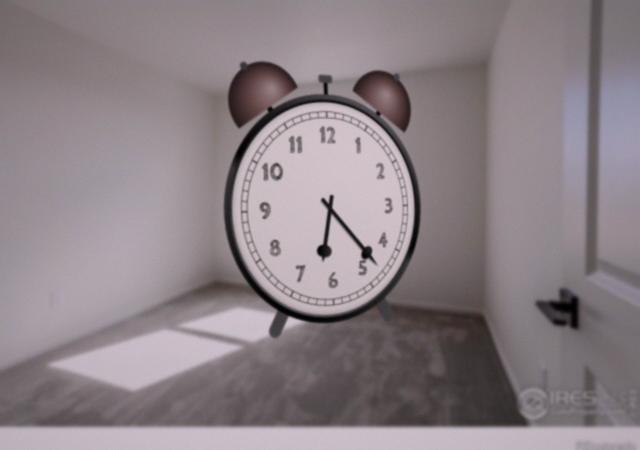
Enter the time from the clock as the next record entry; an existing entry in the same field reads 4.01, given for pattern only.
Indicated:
6.23
